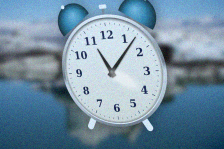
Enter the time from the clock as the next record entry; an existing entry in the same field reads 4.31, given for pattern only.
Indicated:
11.07
